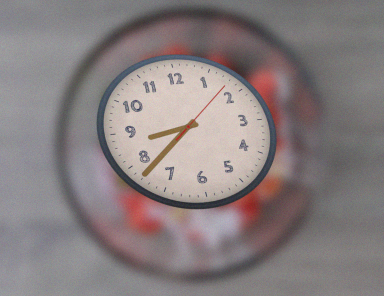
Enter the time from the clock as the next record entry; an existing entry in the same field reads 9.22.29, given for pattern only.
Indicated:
8.38.08
